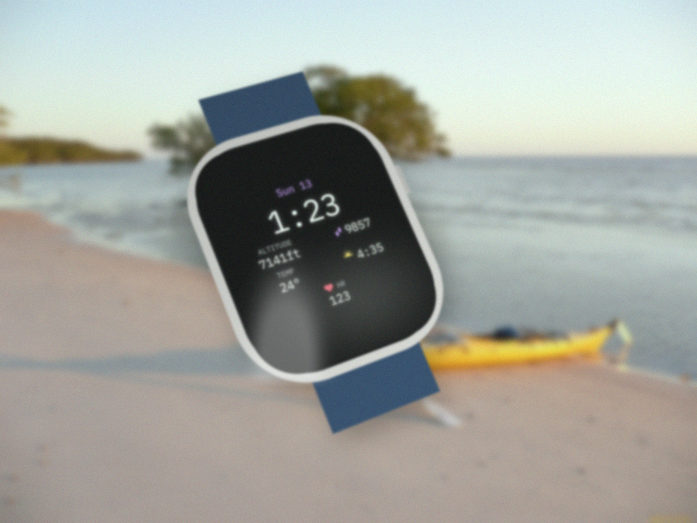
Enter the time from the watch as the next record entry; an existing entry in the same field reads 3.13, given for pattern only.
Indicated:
1.23
